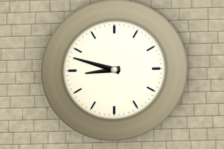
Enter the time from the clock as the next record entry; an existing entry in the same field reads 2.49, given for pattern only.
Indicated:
8.48
